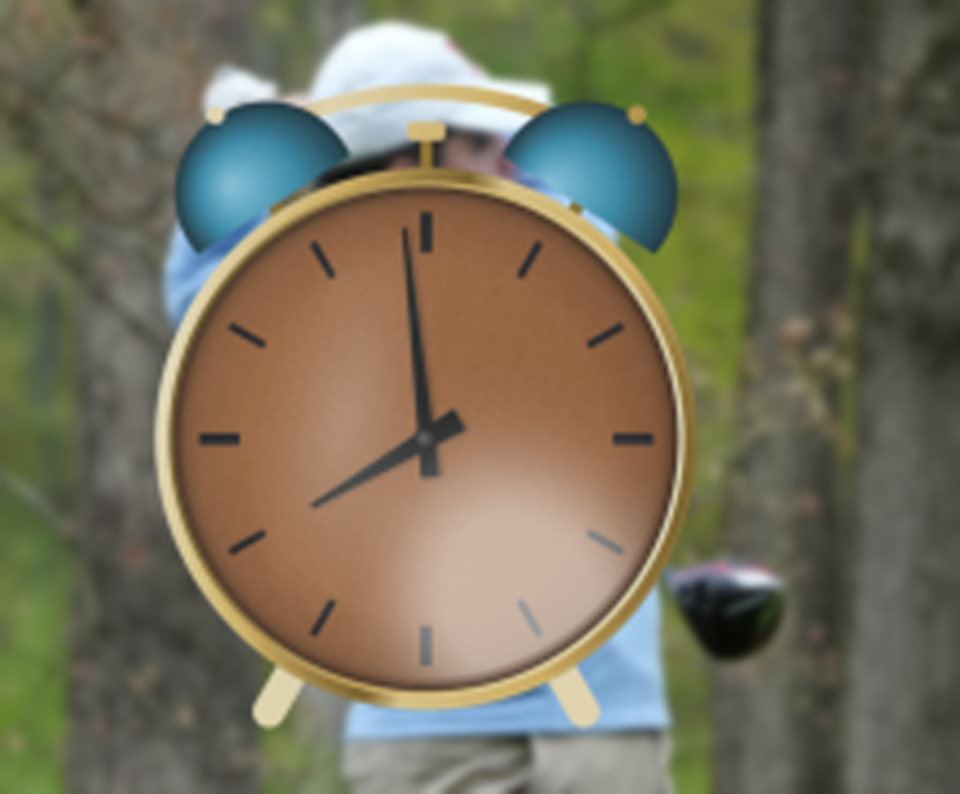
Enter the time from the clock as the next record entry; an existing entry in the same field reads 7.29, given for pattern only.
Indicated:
7.59
